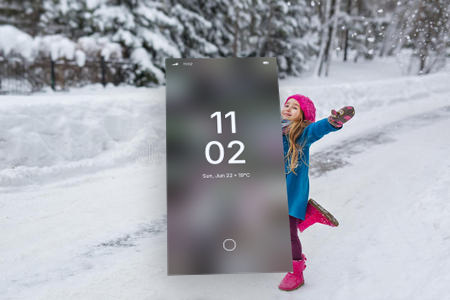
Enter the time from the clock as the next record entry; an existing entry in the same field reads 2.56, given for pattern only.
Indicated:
11.02
